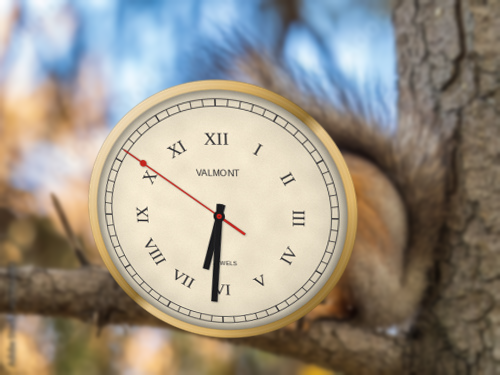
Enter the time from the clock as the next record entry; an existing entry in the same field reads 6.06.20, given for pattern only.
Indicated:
6.30.51
